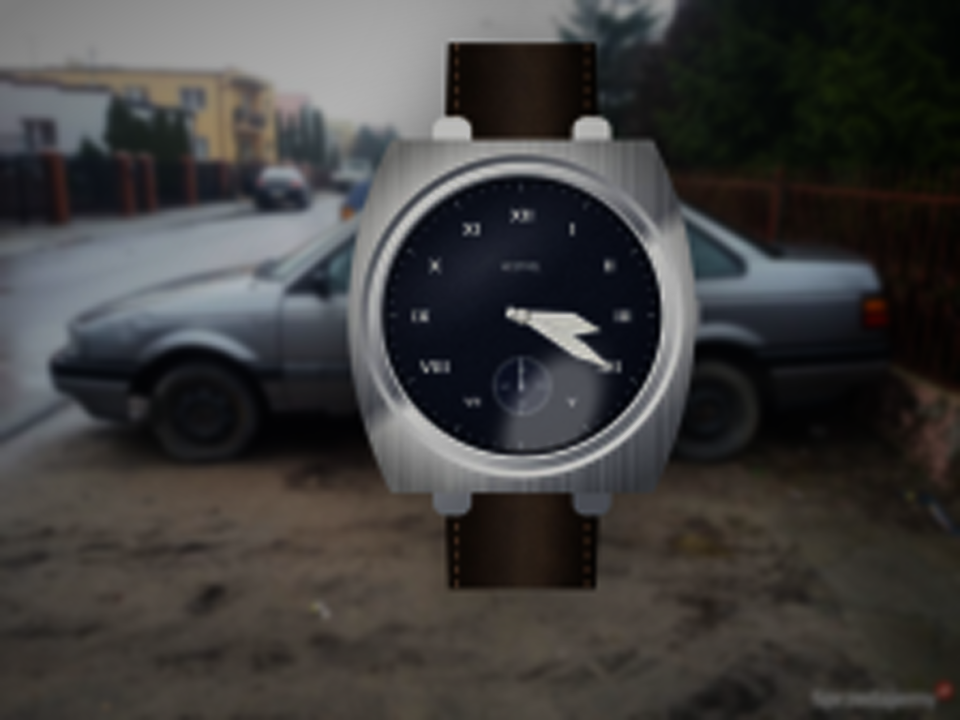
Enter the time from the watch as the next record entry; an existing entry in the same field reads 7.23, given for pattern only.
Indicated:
3.20
